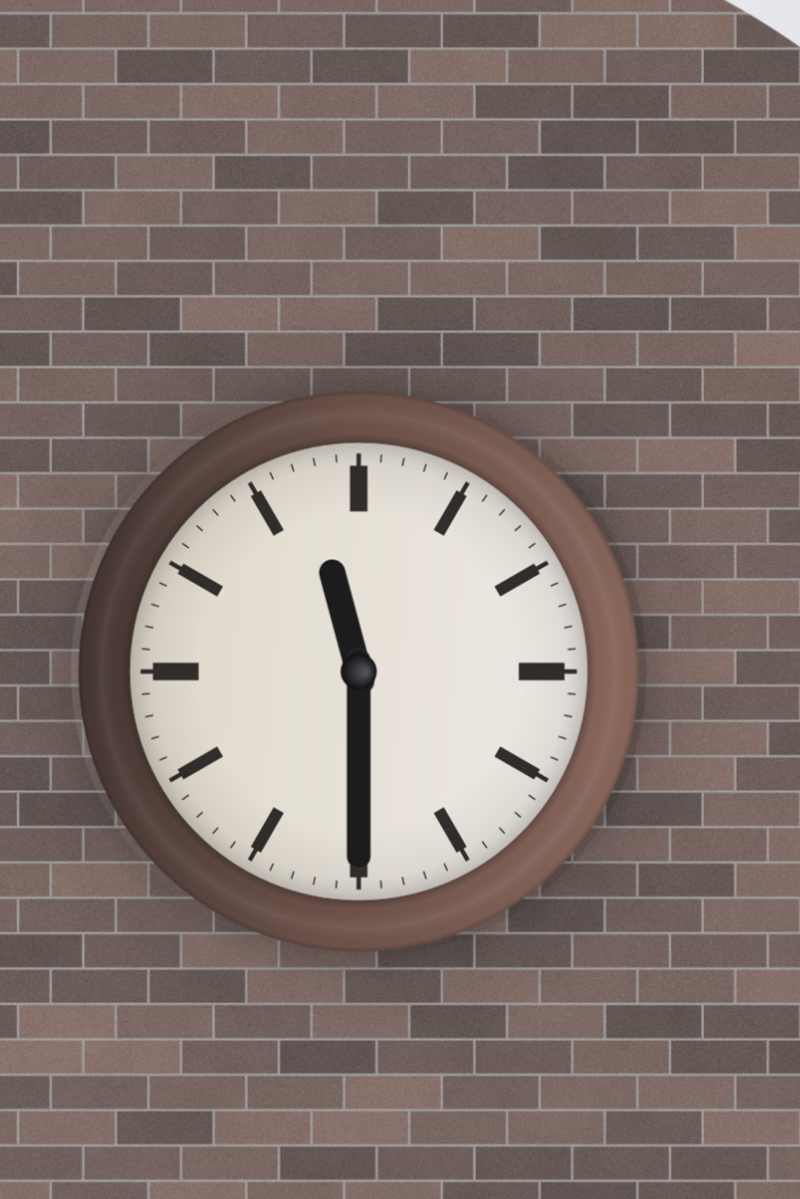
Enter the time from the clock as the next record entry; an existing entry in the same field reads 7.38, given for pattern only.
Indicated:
11.30
